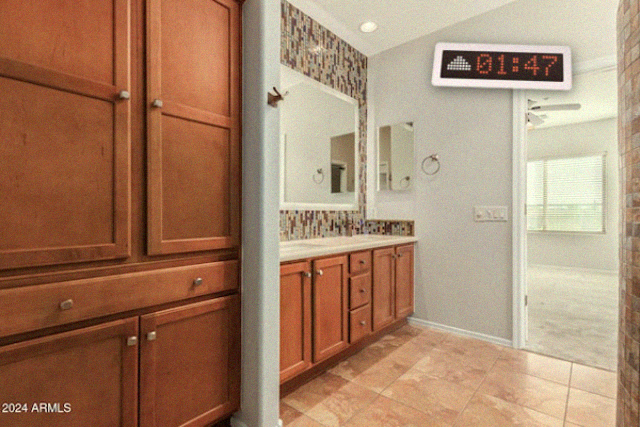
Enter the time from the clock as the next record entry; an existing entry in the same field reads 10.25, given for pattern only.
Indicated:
1.47
